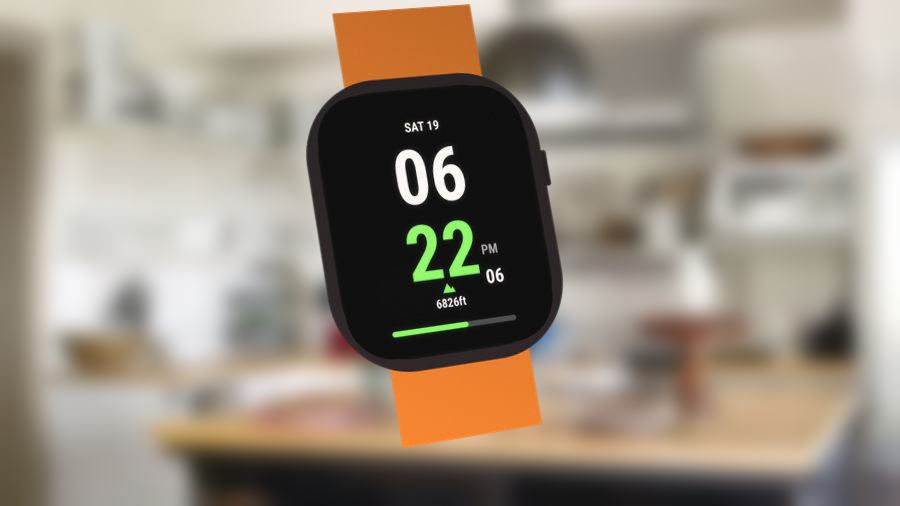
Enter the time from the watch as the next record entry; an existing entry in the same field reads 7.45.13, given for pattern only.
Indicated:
6.22.06
